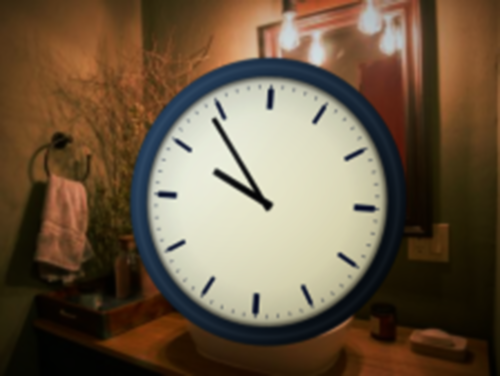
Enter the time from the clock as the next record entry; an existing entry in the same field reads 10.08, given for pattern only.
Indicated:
9.54
